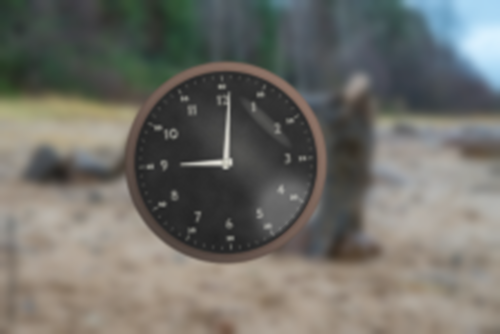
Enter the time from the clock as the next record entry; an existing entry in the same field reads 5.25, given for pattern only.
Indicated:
9.01
